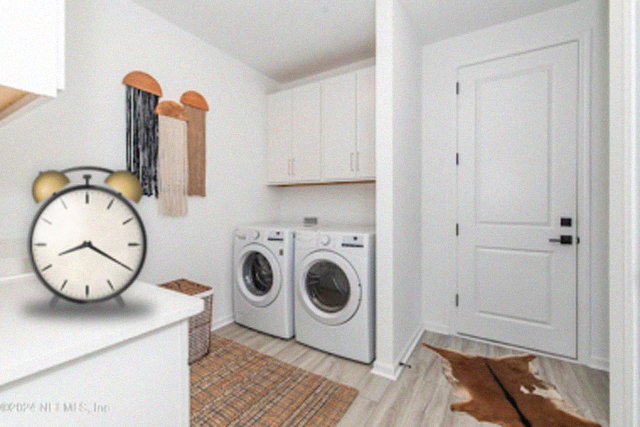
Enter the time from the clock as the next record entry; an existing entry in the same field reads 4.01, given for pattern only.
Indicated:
8.20
